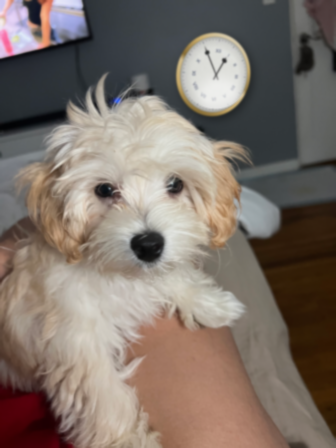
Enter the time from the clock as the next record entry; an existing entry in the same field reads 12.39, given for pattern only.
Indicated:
12.55
